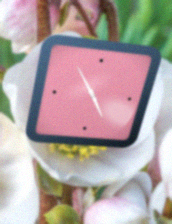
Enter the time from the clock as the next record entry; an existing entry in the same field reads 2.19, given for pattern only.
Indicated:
4.54
